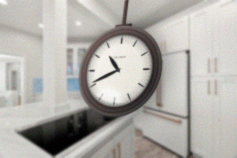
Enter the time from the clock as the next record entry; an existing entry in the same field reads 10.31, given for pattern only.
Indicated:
10.41
